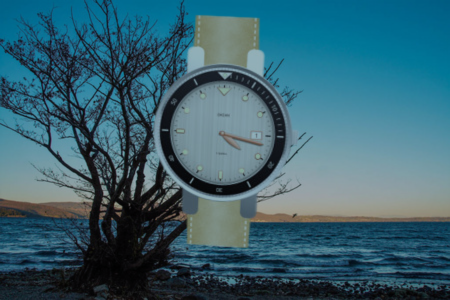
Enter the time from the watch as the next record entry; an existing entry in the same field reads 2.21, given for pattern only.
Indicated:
4.17
